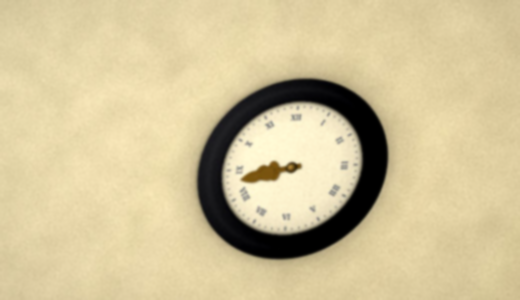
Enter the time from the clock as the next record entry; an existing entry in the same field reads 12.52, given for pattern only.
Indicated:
8.43
